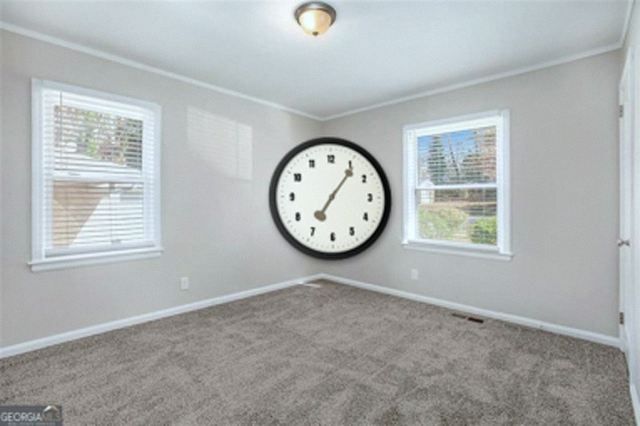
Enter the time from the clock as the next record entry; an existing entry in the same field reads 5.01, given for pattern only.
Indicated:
7.06
